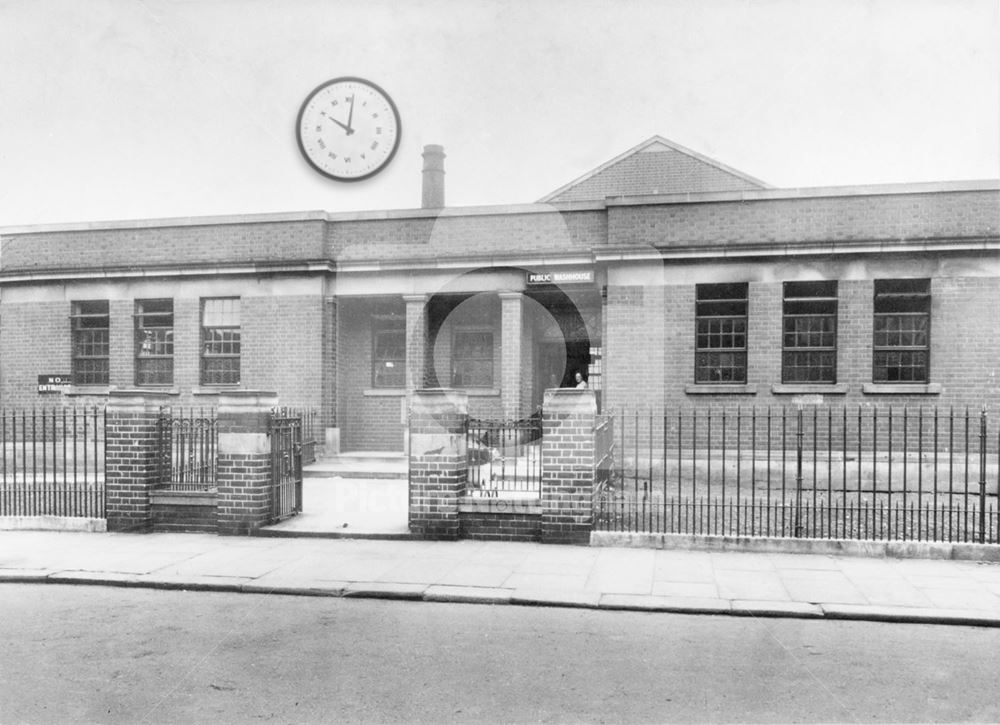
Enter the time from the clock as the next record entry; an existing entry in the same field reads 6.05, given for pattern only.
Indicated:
10.01
